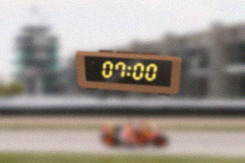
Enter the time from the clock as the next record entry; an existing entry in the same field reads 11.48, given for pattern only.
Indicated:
7.00
